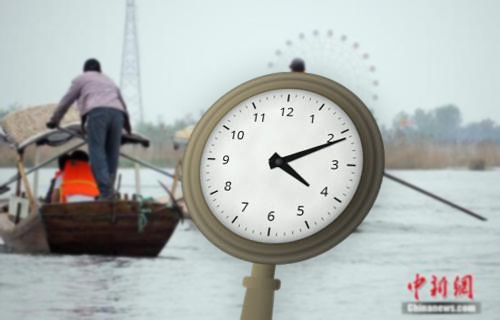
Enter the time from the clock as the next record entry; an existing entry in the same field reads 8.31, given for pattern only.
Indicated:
4.11
